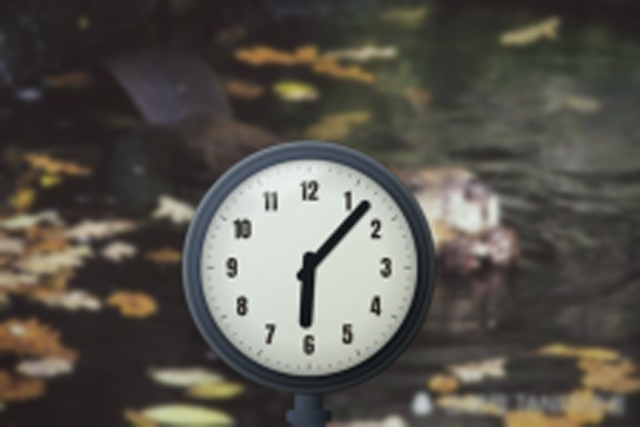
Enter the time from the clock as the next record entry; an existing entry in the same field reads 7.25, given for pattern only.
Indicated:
6.07
